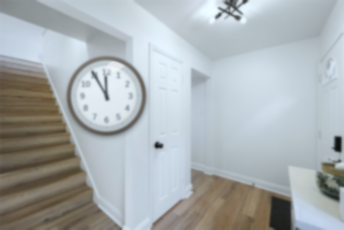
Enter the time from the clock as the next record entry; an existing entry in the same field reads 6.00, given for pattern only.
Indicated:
11.55
